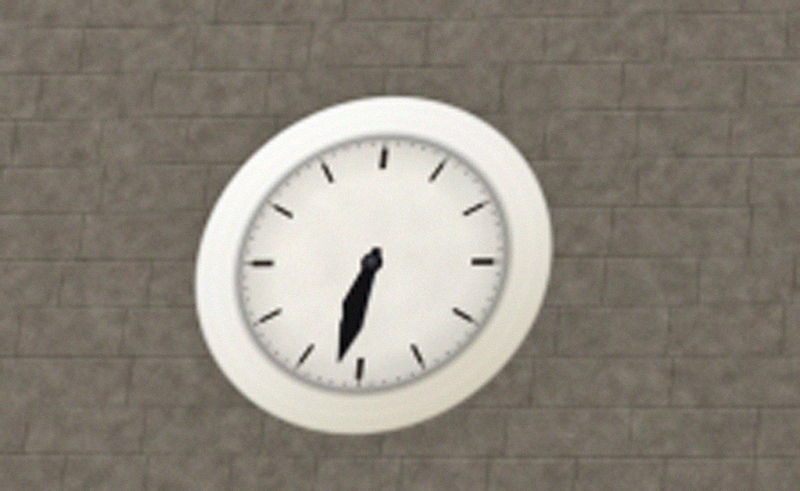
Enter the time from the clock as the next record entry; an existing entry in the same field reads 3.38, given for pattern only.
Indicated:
6.32
